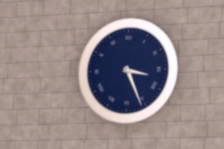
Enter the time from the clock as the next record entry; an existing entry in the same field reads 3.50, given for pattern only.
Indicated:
3.26
